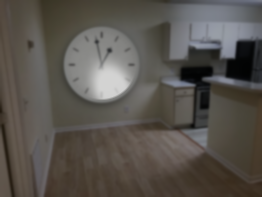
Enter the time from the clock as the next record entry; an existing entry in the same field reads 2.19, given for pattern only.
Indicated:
12.58
